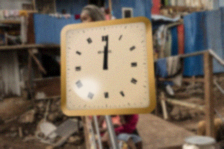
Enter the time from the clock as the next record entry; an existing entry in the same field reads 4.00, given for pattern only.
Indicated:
12.01
